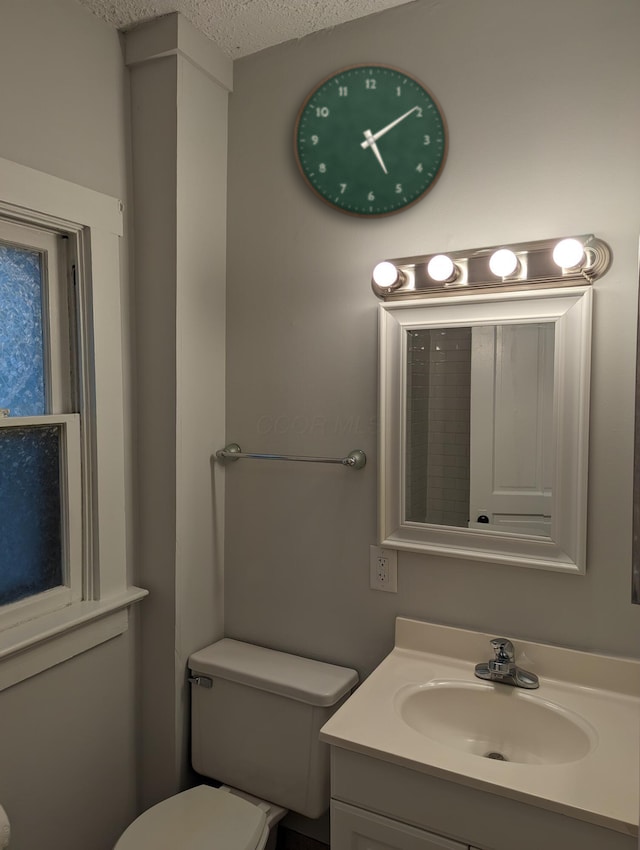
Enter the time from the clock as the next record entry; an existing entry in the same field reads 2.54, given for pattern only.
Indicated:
5.09
